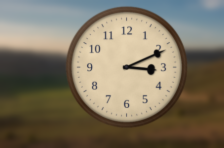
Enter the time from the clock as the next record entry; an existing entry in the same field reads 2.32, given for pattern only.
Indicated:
3.11
